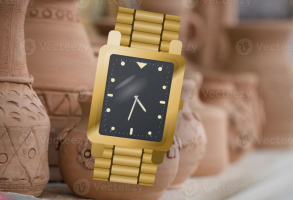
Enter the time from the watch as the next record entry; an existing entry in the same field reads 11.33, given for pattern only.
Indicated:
4.32
